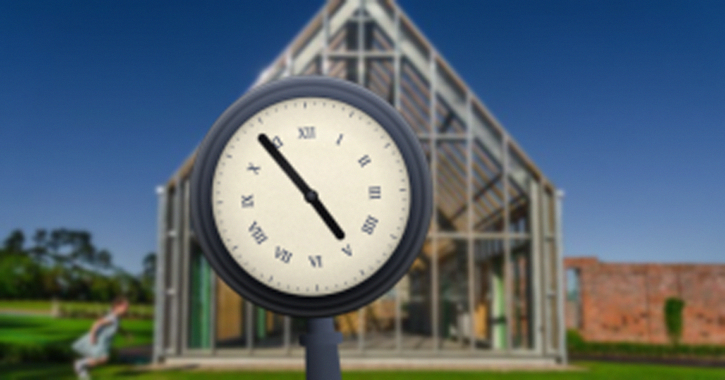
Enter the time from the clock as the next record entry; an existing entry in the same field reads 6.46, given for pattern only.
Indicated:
4.54
